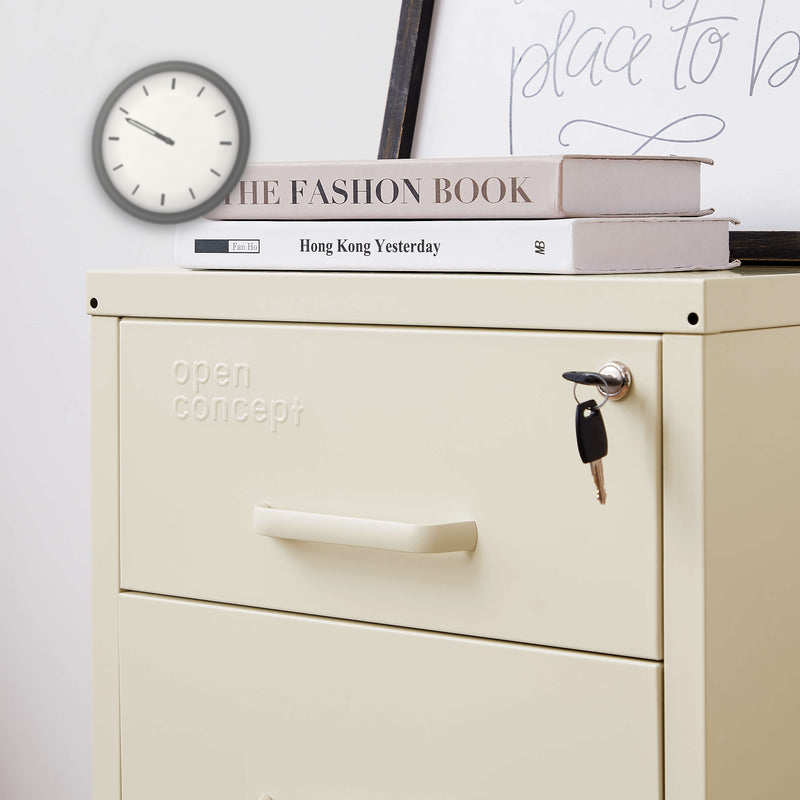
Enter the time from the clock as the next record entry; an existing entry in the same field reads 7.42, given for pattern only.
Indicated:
9.49
